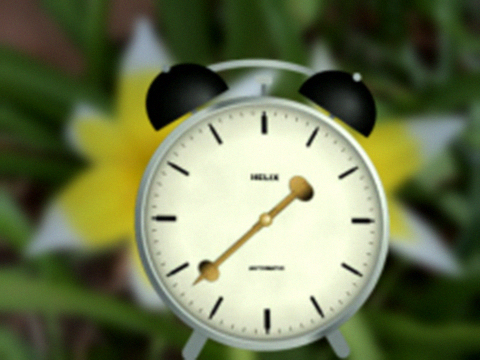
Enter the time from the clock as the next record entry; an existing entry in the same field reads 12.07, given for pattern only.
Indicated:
1.38
